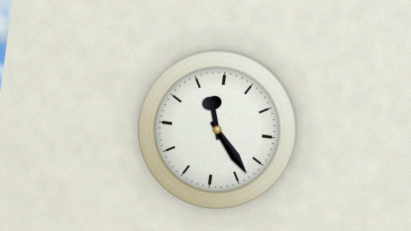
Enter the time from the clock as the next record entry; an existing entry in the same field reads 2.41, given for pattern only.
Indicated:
11.23
